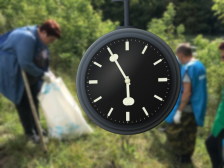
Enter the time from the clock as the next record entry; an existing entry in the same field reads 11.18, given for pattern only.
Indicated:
5.55
